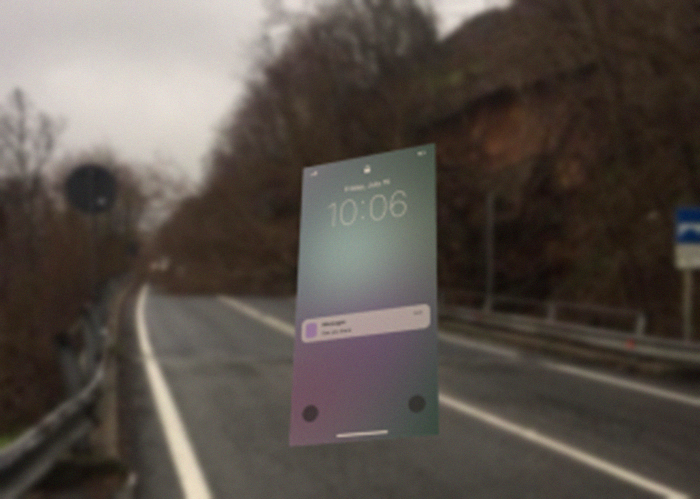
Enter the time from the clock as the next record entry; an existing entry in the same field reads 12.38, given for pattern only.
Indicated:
10.06
